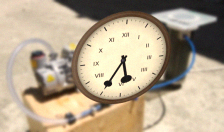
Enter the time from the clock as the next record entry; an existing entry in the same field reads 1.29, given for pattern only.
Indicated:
5.35
